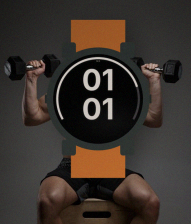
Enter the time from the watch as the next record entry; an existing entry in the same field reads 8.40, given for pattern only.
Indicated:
1.01
